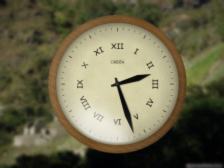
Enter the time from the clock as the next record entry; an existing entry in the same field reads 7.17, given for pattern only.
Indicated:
2.27
